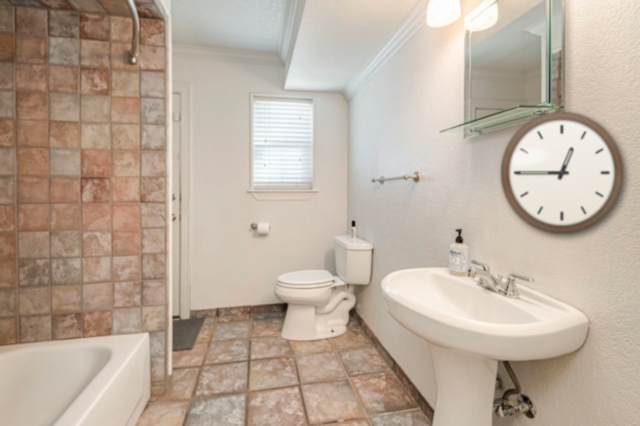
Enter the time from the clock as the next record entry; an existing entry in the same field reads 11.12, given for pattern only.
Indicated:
12.45
